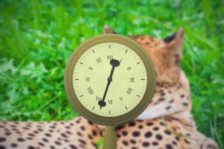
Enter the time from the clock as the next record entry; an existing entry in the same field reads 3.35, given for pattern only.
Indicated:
12.33
